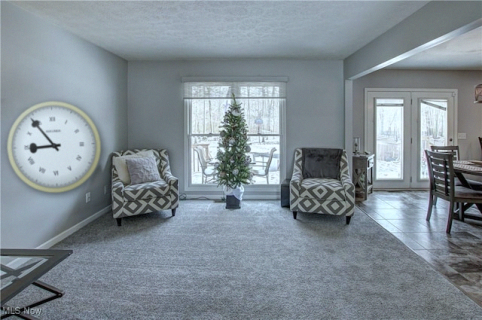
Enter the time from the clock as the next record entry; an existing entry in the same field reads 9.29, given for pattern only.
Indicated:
8.54
